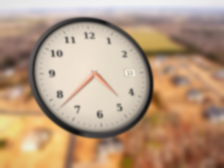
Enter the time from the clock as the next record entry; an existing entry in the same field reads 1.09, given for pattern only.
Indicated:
4.38
